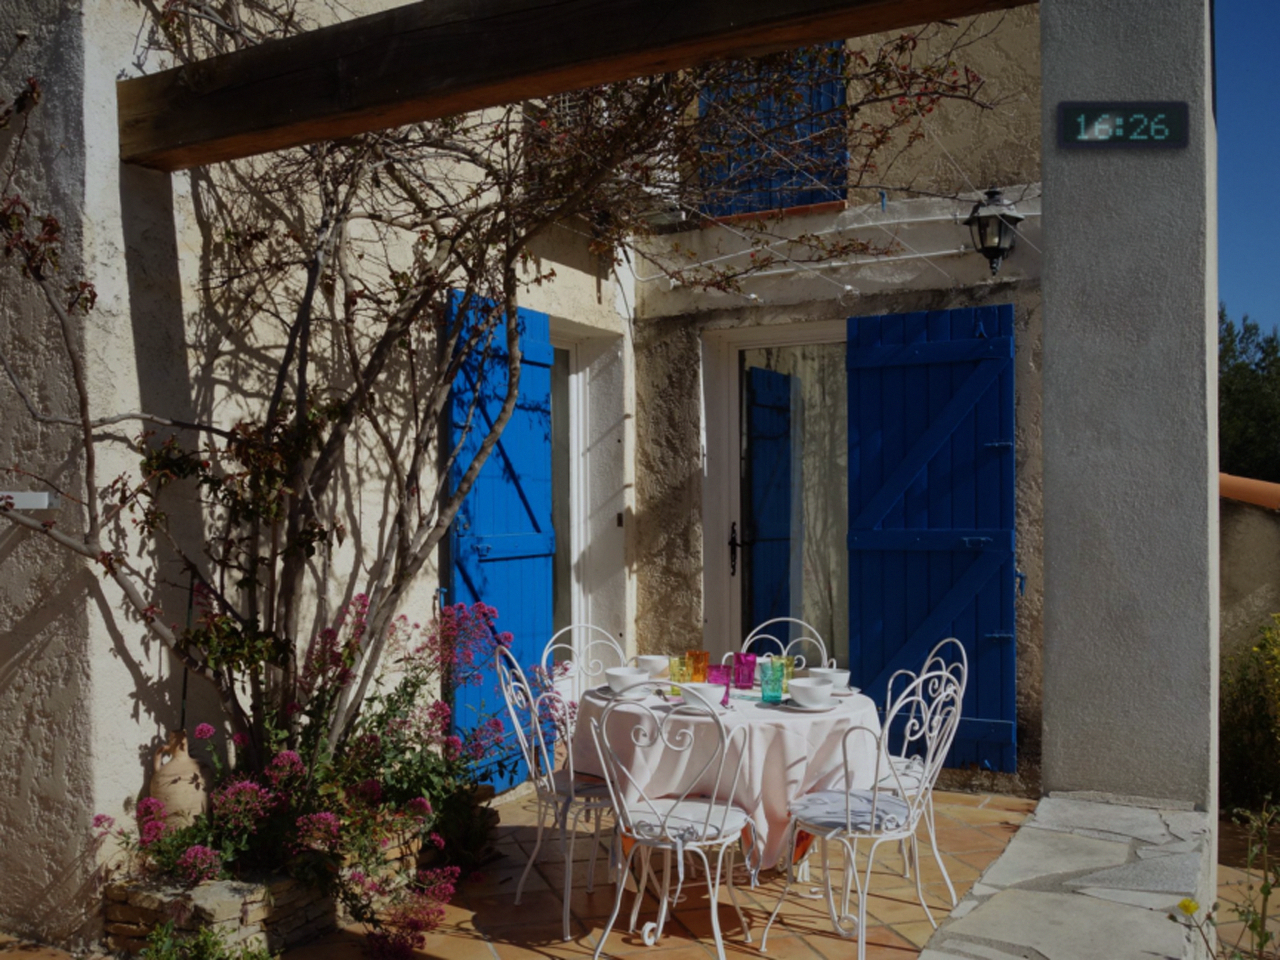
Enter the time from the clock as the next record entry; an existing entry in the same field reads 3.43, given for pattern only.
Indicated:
16.26
